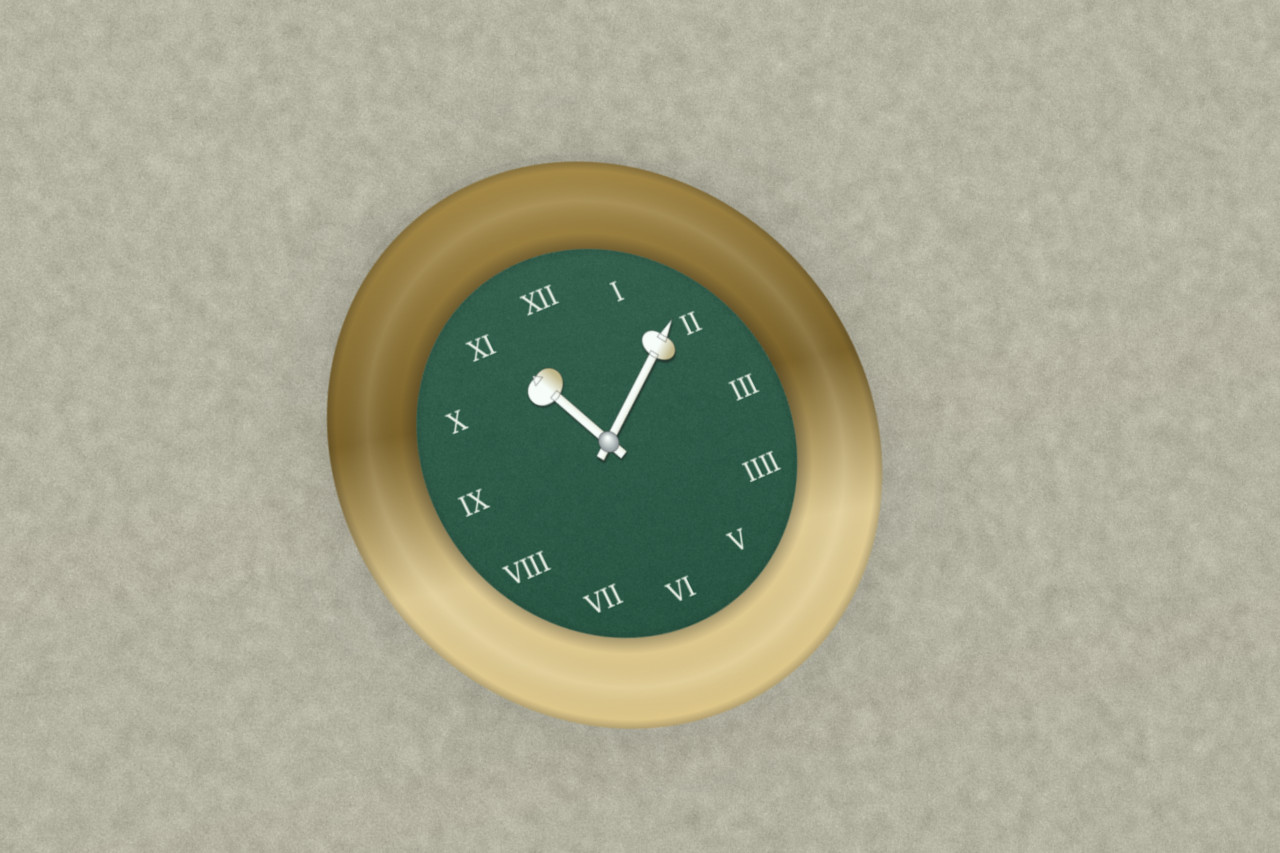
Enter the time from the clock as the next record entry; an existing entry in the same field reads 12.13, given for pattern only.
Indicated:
11.09
